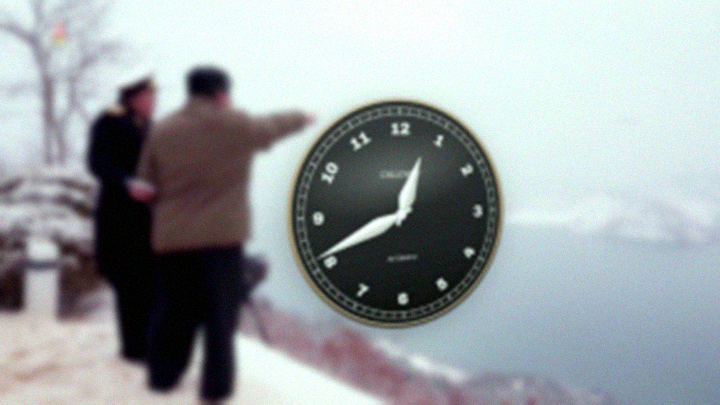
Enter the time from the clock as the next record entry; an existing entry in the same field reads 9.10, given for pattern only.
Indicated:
12.41
